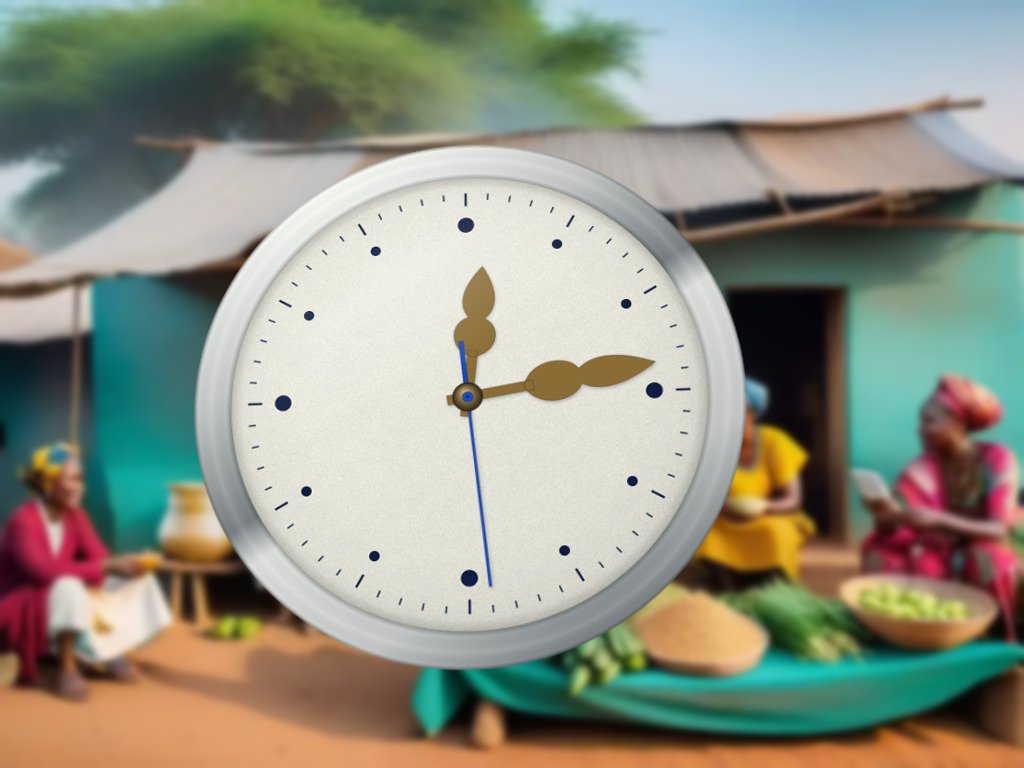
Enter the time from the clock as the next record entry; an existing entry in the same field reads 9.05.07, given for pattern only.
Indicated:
12.13.29
